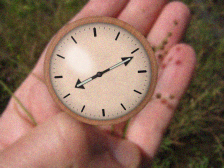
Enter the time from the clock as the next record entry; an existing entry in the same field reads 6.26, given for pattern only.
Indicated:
8.11
